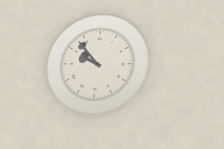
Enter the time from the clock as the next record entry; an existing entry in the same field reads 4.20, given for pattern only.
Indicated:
9.53
